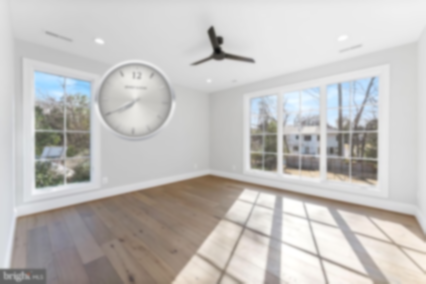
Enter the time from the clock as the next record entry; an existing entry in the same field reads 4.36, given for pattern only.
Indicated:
7.40
